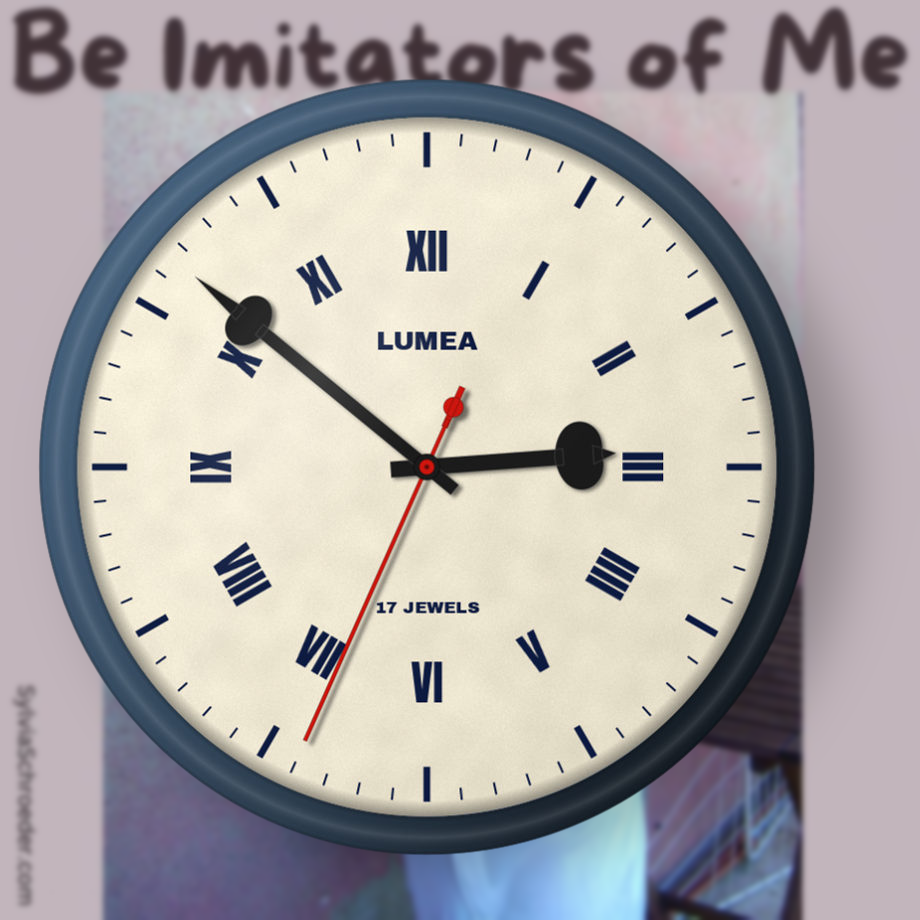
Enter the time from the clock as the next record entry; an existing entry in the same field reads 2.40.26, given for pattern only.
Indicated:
2.51.34
